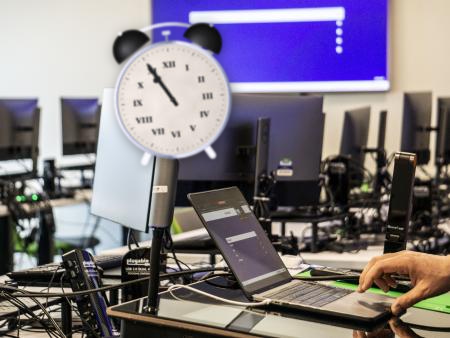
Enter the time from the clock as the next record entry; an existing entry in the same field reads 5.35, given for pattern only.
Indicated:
10.55
